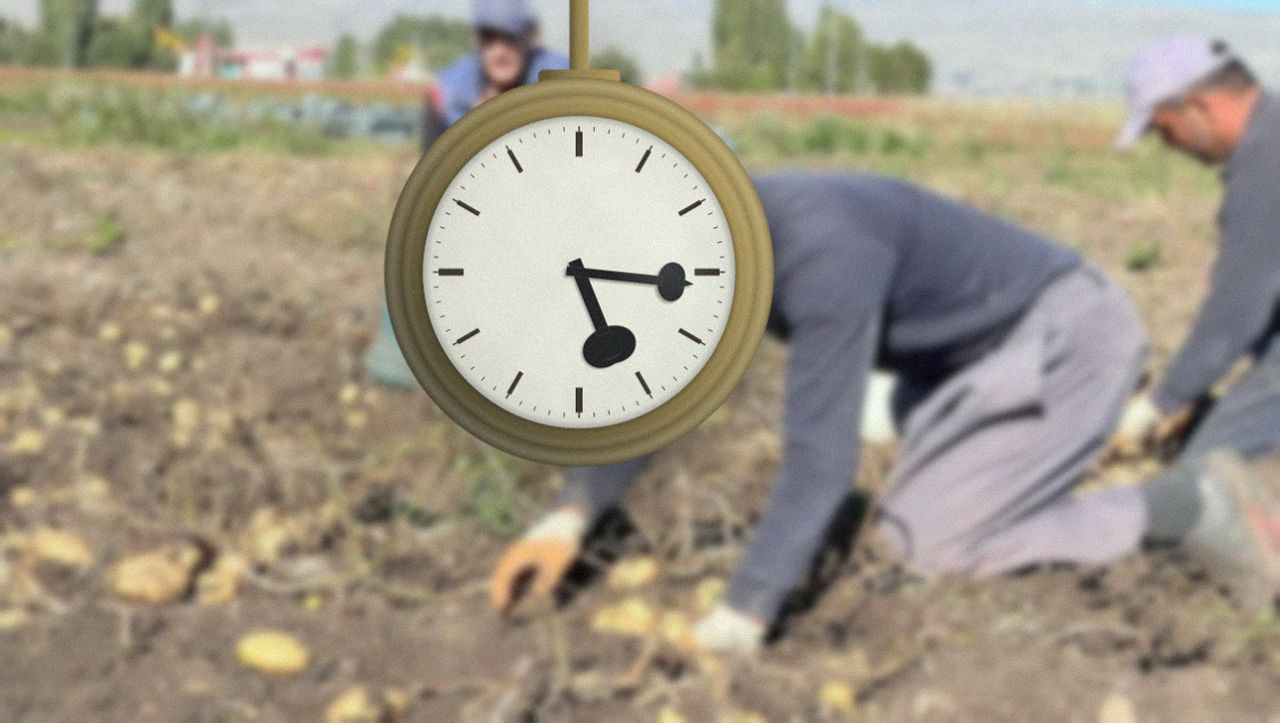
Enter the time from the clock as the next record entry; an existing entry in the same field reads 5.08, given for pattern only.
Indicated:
5.16
